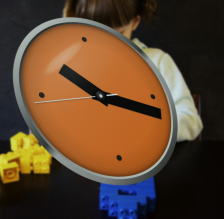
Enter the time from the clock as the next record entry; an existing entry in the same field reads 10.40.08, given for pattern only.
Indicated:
10.17.44
